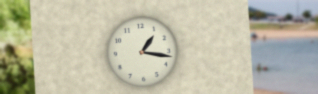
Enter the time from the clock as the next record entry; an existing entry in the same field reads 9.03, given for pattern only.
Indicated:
1.17
